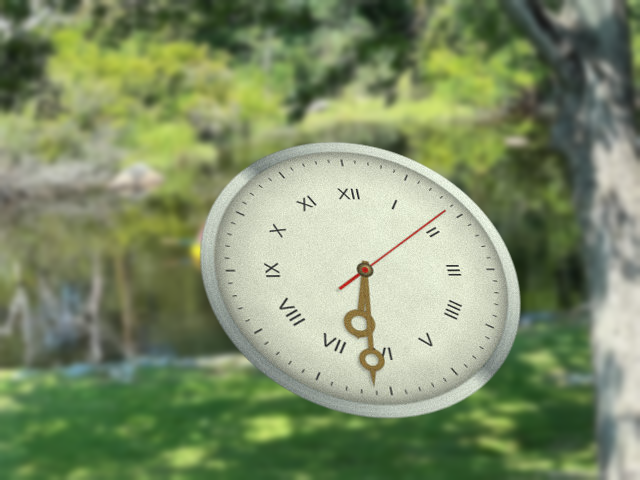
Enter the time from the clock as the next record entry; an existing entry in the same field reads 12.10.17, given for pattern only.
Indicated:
6.31.09
